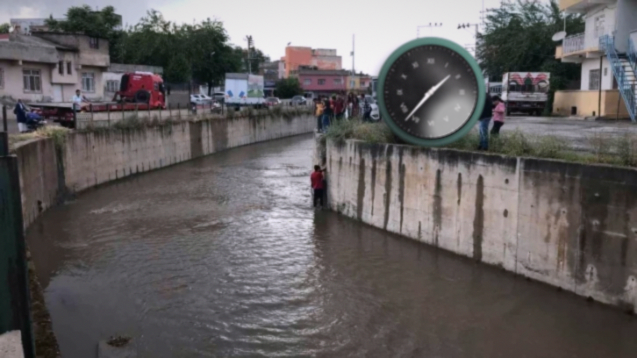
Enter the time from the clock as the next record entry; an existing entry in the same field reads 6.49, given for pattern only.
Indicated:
1.37
